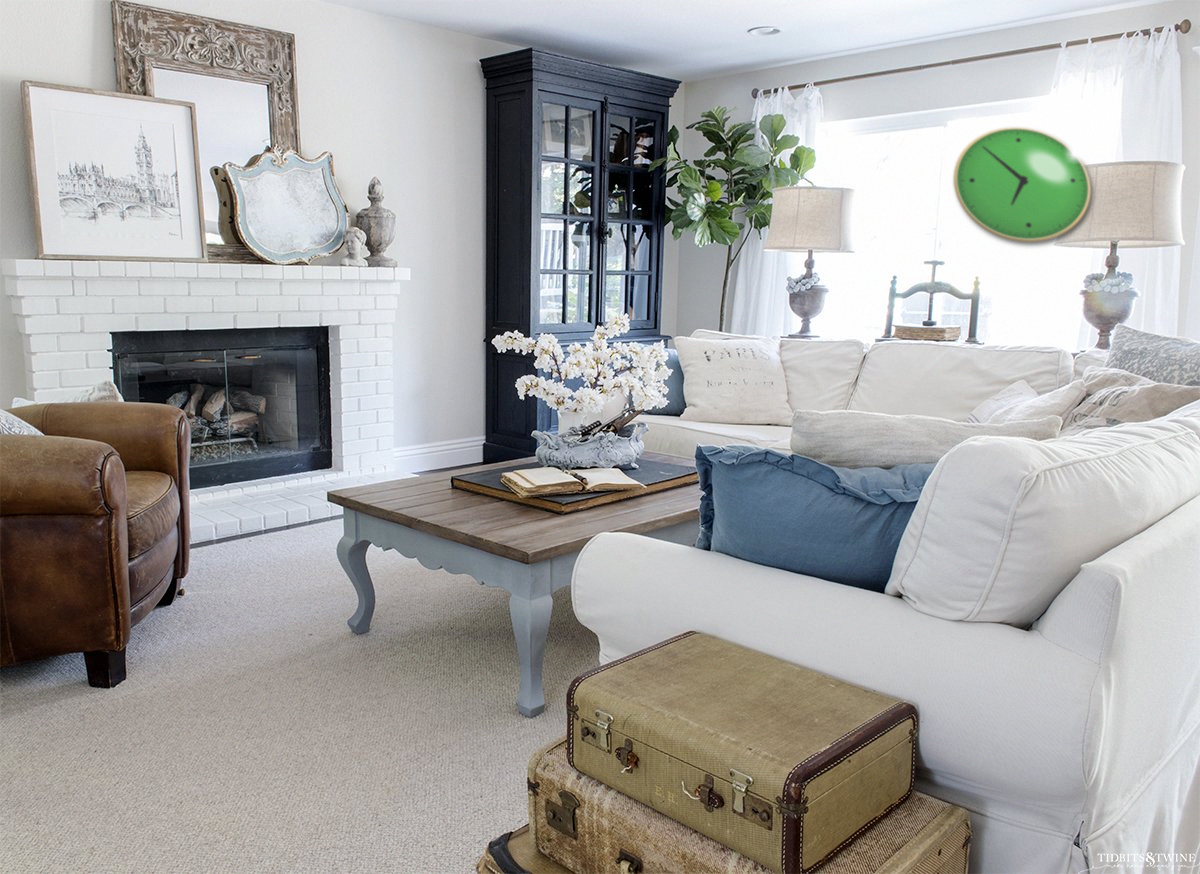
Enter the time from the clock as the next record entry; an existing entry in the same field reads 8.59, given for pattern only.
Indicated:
6.53
